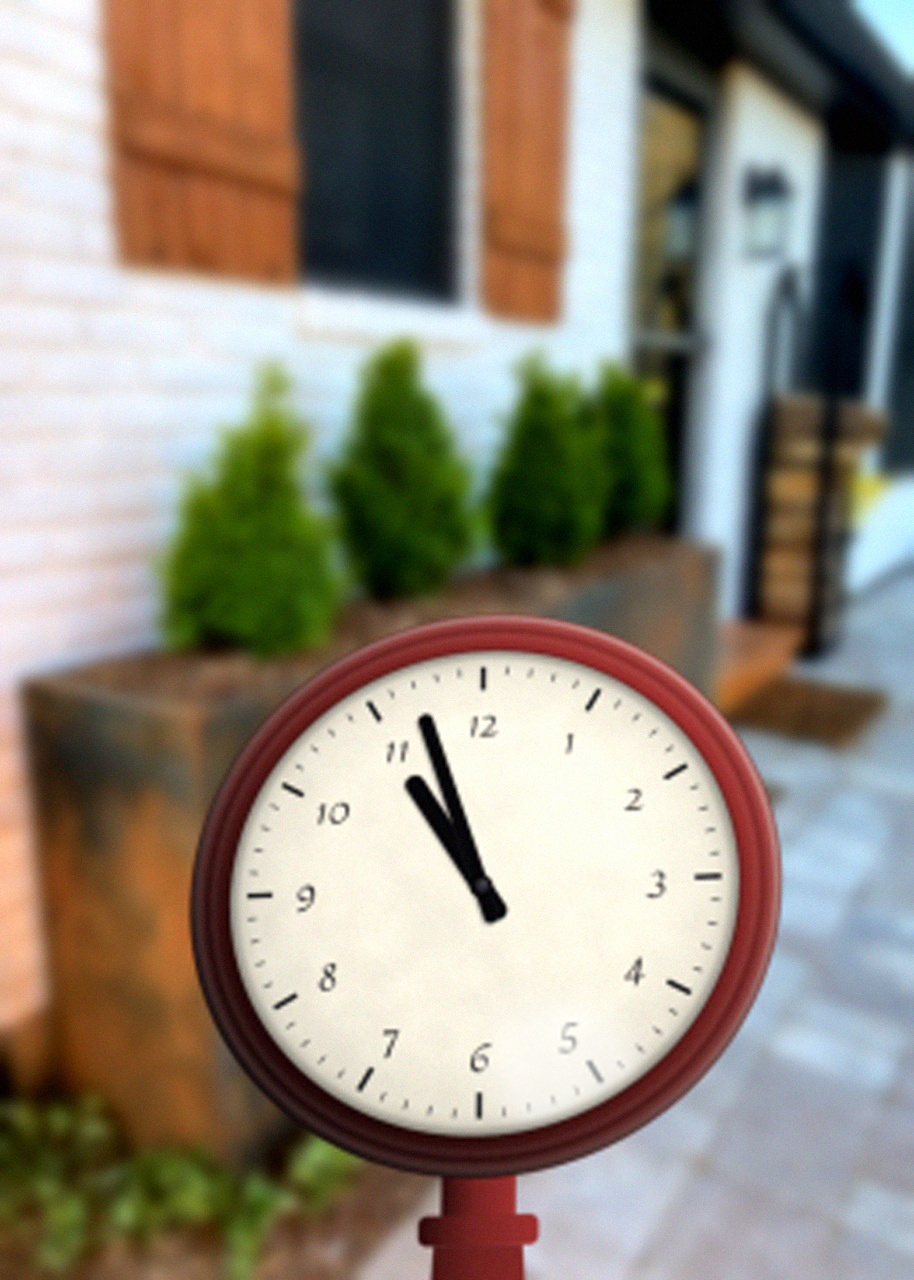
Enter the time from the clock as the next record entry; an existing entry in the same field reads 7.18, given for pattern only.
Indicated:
10.57
